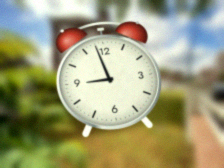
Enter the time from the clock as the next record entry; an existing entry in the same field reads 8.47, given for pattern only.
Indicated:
8.58
